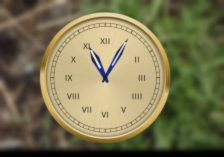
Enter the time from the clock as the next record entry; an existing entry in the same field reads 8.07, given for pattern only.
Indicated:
11.05
